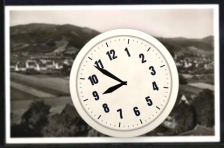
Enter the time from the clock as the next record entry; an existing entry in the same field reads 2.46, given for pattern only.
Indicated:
8.54
